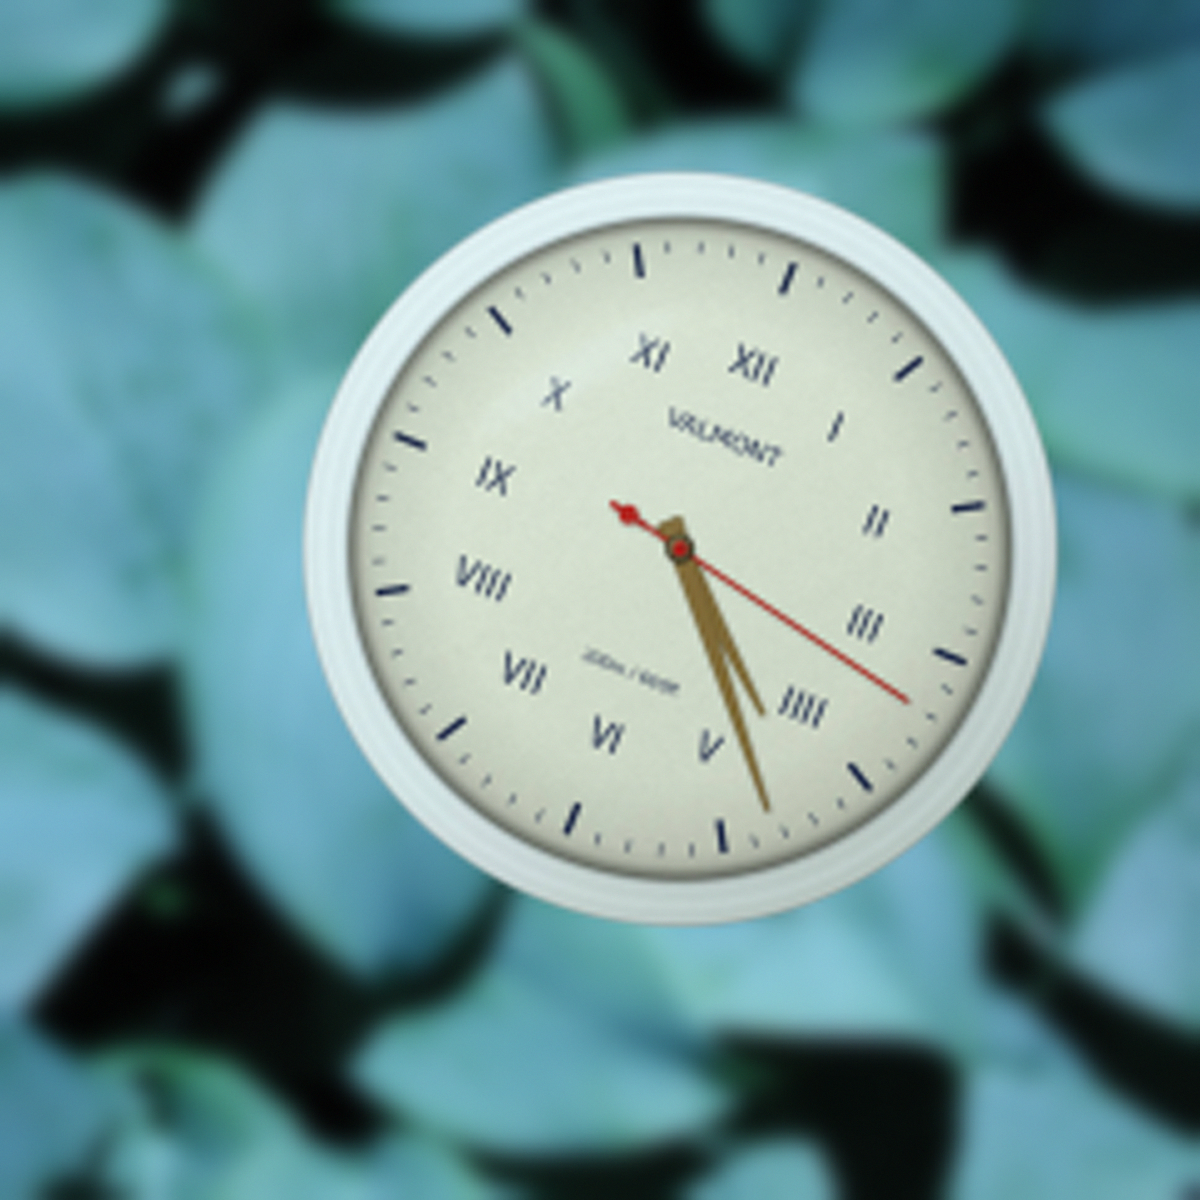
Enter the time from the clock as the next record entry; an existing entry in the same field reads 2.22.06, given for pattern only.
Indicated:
4.23.17
